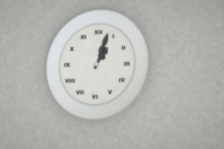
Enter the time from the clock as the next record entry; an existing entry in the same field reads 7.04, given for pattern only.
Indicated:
1.03
